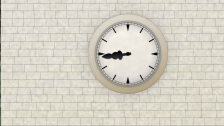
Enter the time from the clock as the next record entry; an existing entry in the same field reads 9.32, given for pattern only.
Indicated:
8.44
